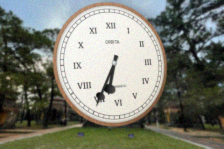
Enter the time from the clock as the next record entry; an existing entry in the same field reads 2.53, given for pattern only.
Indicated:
6.35
